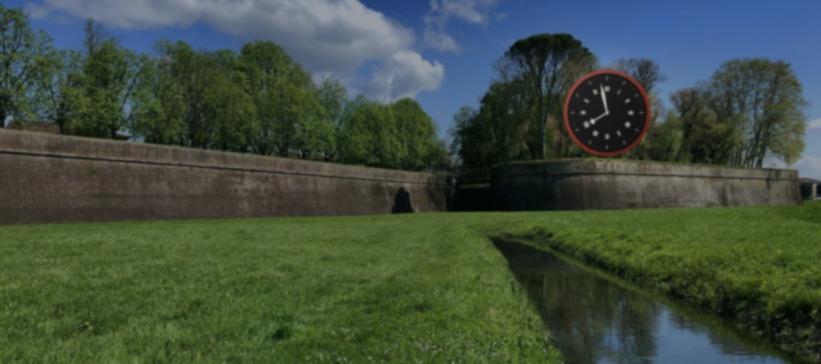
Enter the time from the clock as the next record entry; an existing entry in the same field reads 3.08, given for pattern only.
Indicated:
7.58
